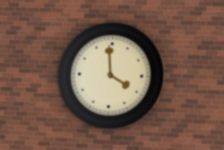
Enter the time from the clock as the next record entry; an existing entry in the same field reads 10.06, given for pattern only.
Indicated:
3.59
